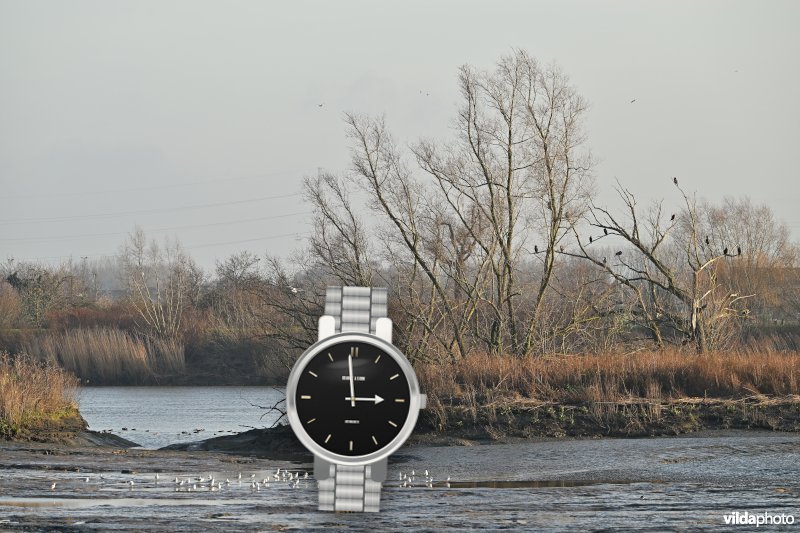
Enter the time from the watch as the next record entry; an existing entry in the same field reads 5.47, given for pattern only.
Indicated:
2.59
